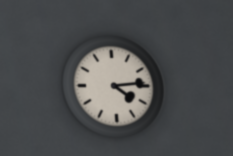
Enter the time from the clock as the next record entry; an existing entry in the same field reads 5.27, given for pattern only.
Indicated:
4.14
